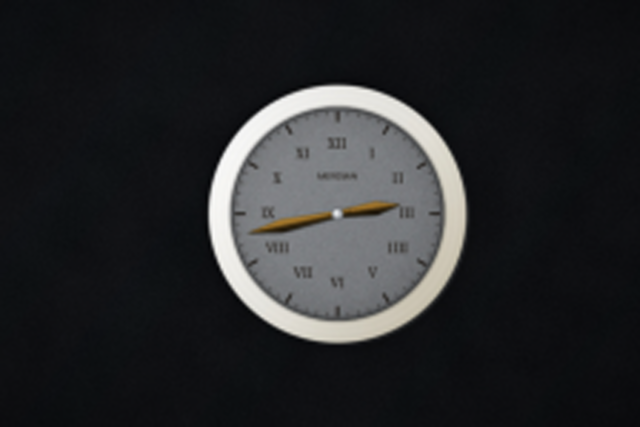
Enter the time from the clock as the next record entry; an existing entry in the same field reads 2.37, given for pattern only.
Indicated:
2.43
